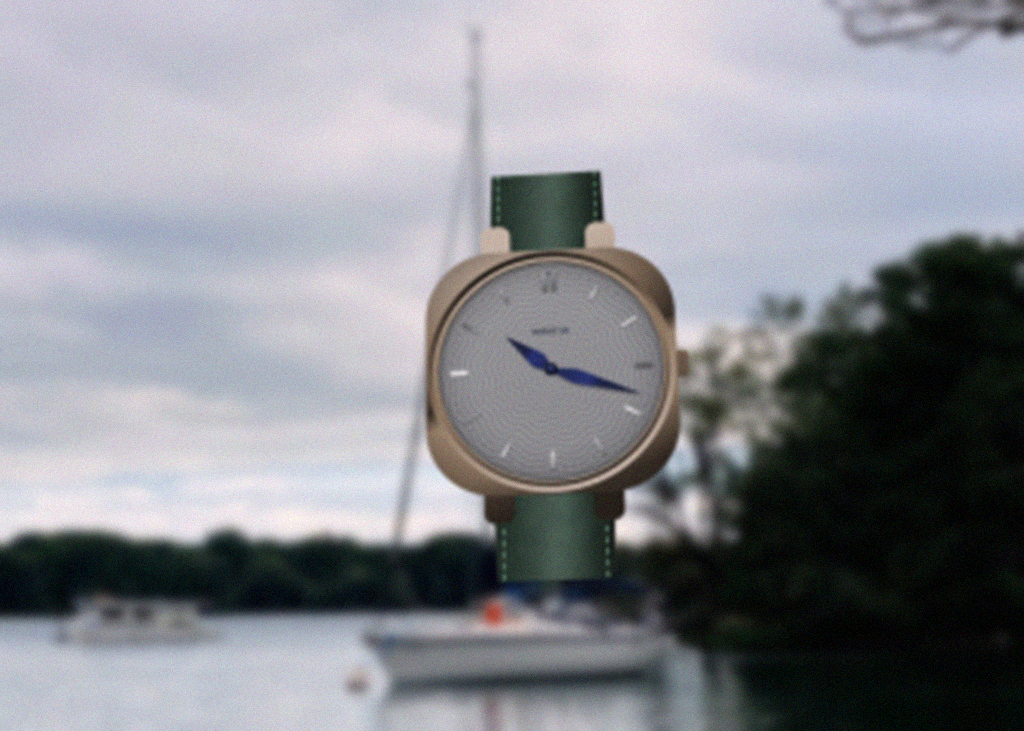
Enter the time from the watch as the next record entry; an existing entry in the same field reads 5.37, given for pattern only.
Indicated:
10.18
